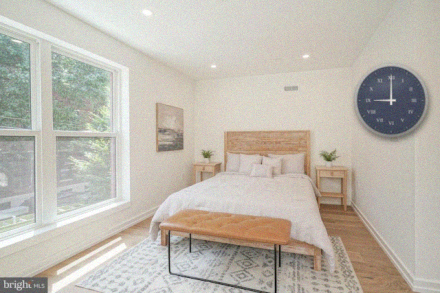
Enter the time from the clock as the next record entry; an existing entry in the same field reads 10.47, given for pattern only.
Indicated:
9.00
